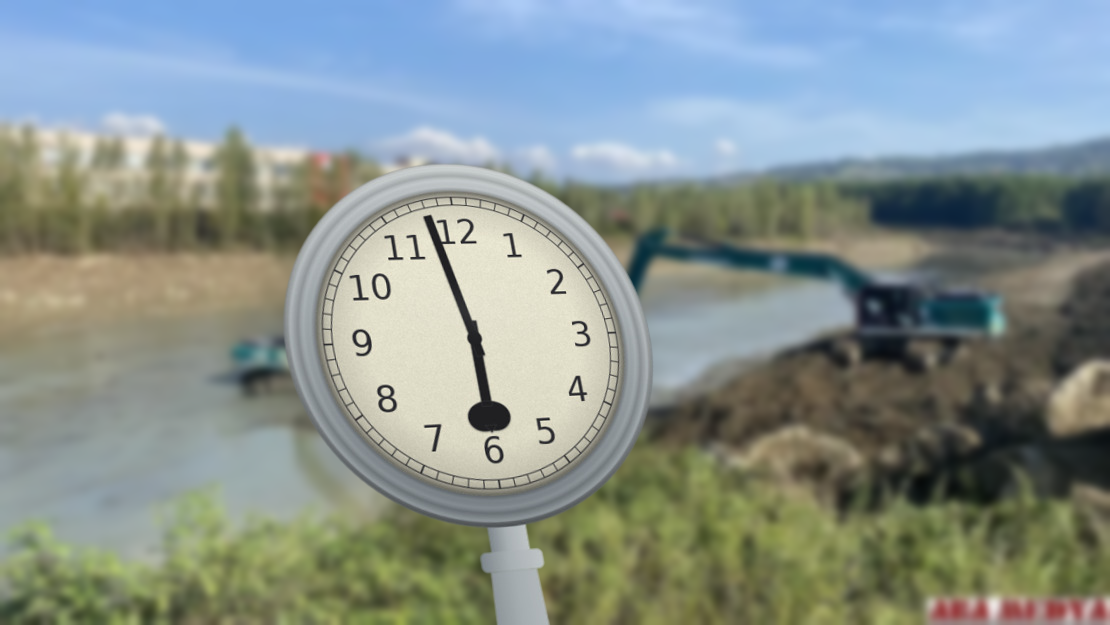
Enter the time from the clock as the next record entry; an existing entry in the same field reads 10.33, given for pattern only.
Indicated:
5.58
